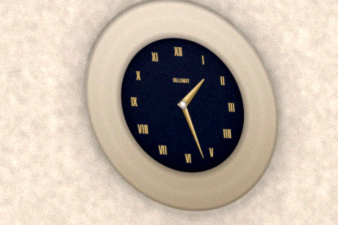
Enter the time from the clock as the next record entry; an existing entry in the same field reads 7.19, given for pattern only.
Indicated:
1.27
